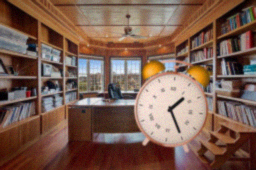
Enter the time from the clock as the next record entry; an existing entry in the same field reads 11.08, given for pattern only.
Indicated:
1.25
